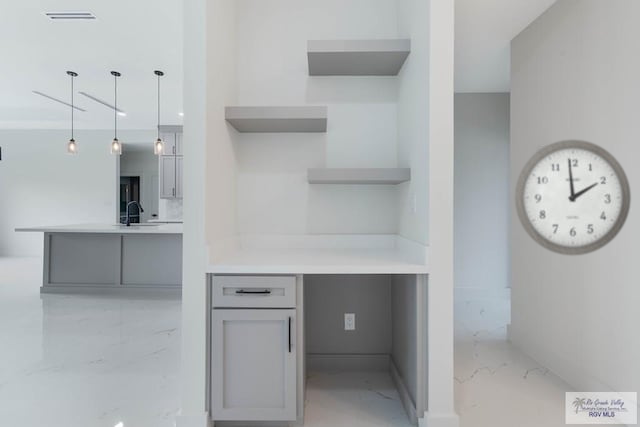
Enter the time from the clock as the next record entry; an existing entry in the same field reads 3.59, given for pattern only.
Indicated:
1.59
